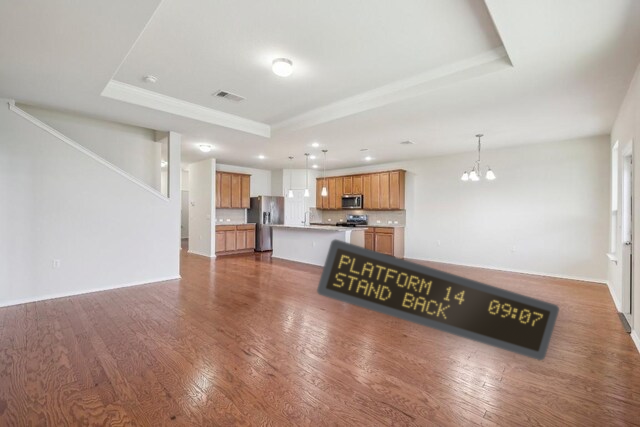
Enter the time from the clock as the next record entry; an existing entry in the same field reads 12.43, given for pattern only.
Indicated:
9.07
